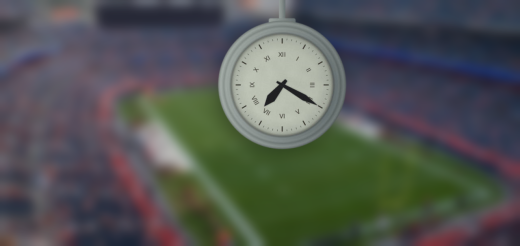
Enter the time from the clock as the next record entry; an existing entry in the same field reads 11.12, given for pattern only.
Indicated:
7.20
